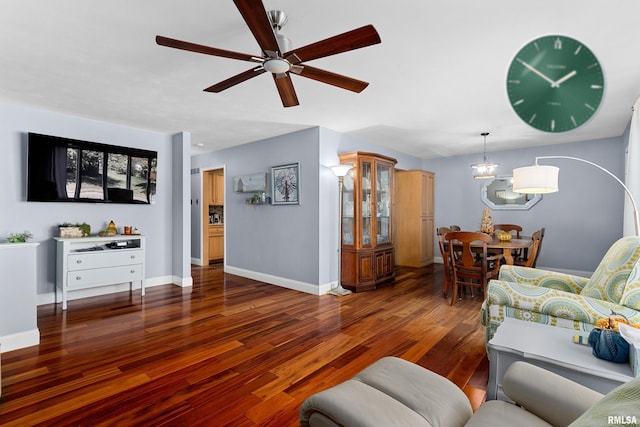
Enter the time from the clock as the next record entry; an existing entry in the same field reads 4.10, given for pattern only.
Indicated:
1.50
